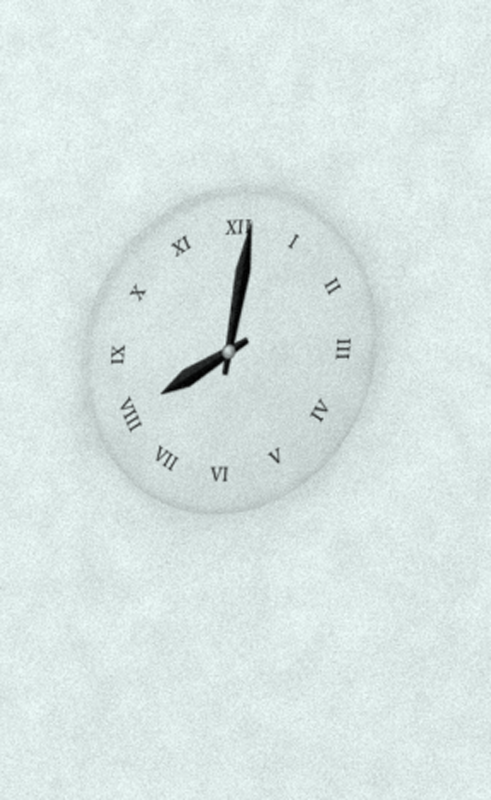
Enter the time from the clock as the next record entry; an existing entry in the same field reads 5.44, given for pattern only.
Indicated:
8.01
